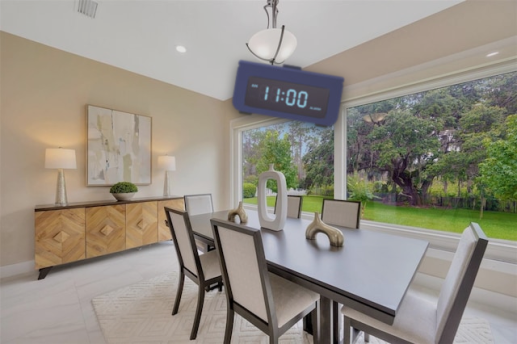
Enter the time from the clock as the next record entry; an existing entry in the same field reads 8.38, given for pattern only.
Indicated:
11.00
